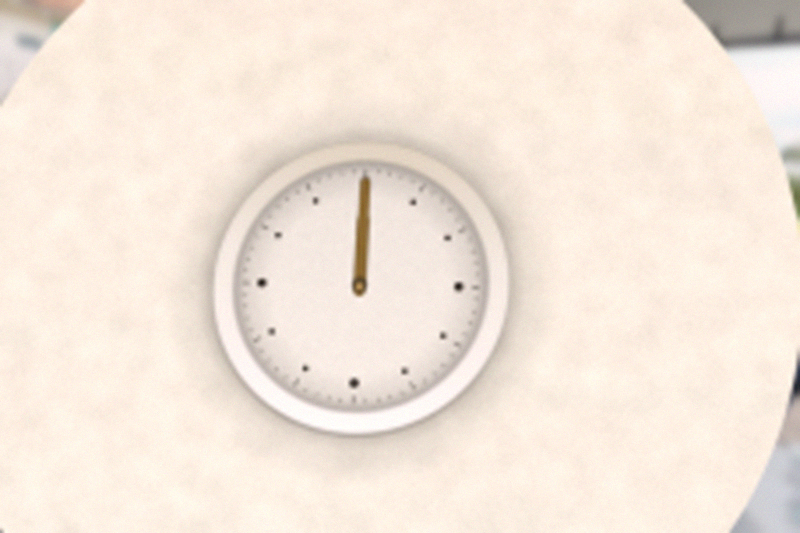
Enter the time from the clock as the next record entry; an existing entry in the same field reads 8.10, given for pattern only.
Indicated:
12.00
